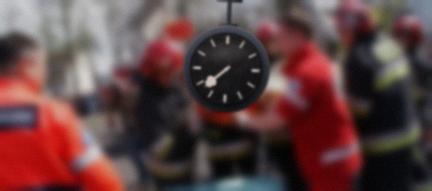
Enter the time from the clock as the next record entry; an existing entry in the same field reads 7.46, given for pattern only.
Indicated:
7.38
